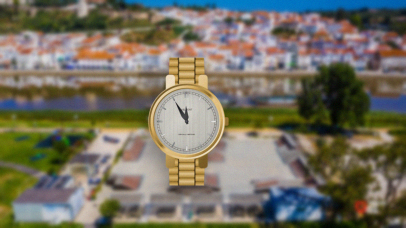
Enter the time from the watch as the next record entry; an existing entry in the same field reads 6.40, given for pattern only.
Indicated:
11.55
